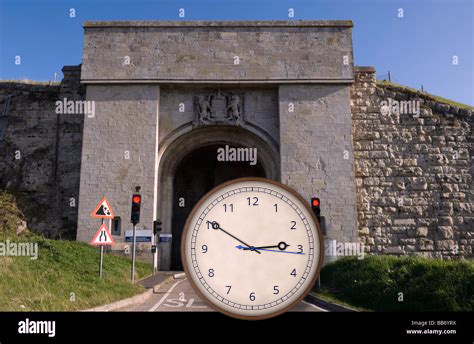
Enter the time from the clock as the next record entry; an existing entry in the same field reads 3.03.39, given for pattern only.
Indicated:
2.50.16
